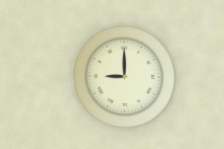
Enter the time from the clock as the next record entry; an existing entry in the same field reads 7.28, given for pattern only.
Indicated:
9.00
